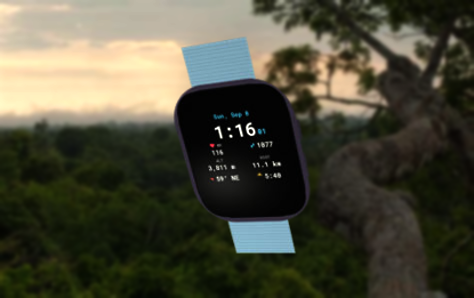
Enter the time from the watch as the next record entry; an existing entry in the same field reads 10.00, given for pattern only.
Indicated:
1.16
